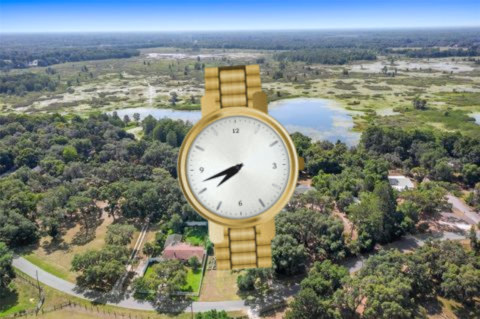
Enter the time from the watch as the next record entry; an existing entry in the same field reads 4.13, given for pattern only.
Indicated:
7.42
